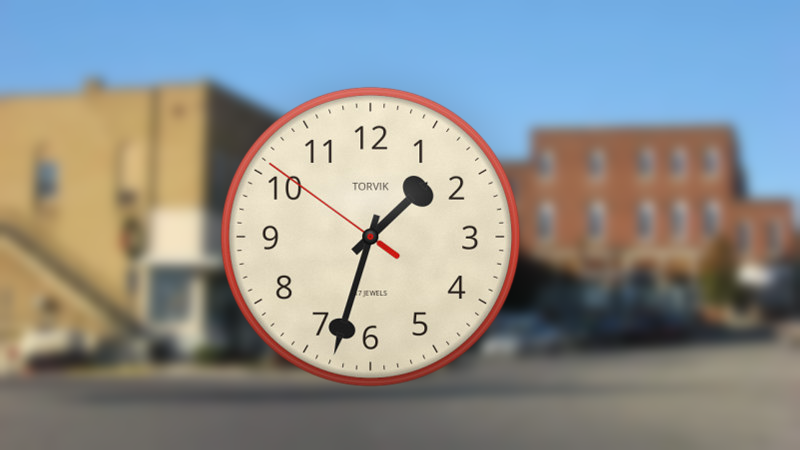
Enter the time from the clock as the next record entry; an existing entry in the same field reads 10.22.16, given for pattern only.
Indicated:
1.32.51
